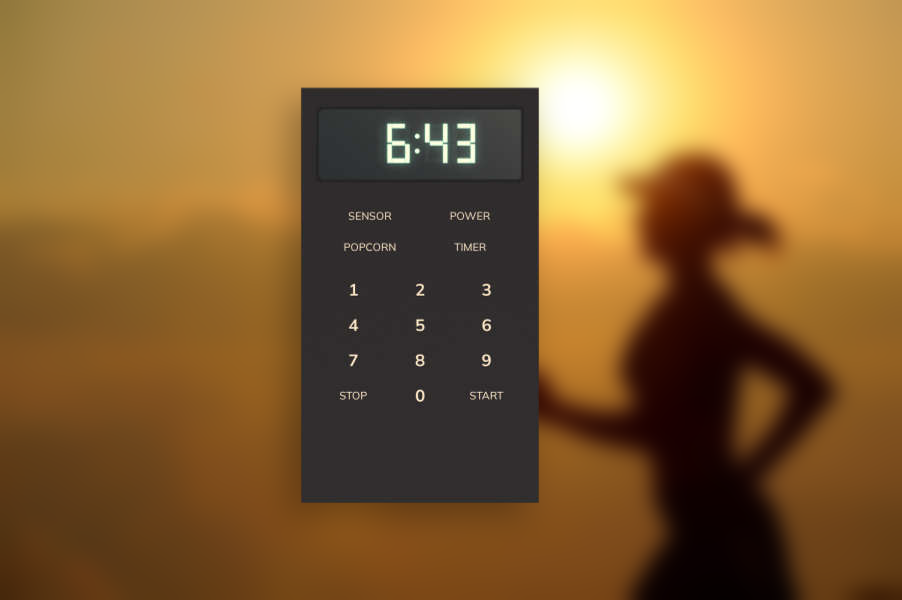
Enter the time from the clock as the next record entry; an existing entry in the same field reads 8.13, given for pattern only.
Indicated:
6.43
